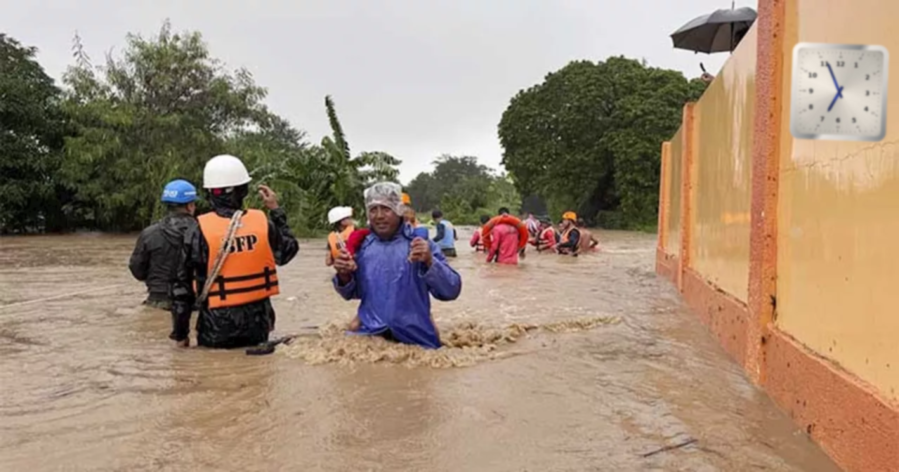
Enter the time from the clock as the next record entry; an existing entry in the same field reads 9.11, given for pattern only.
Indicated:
6.56
